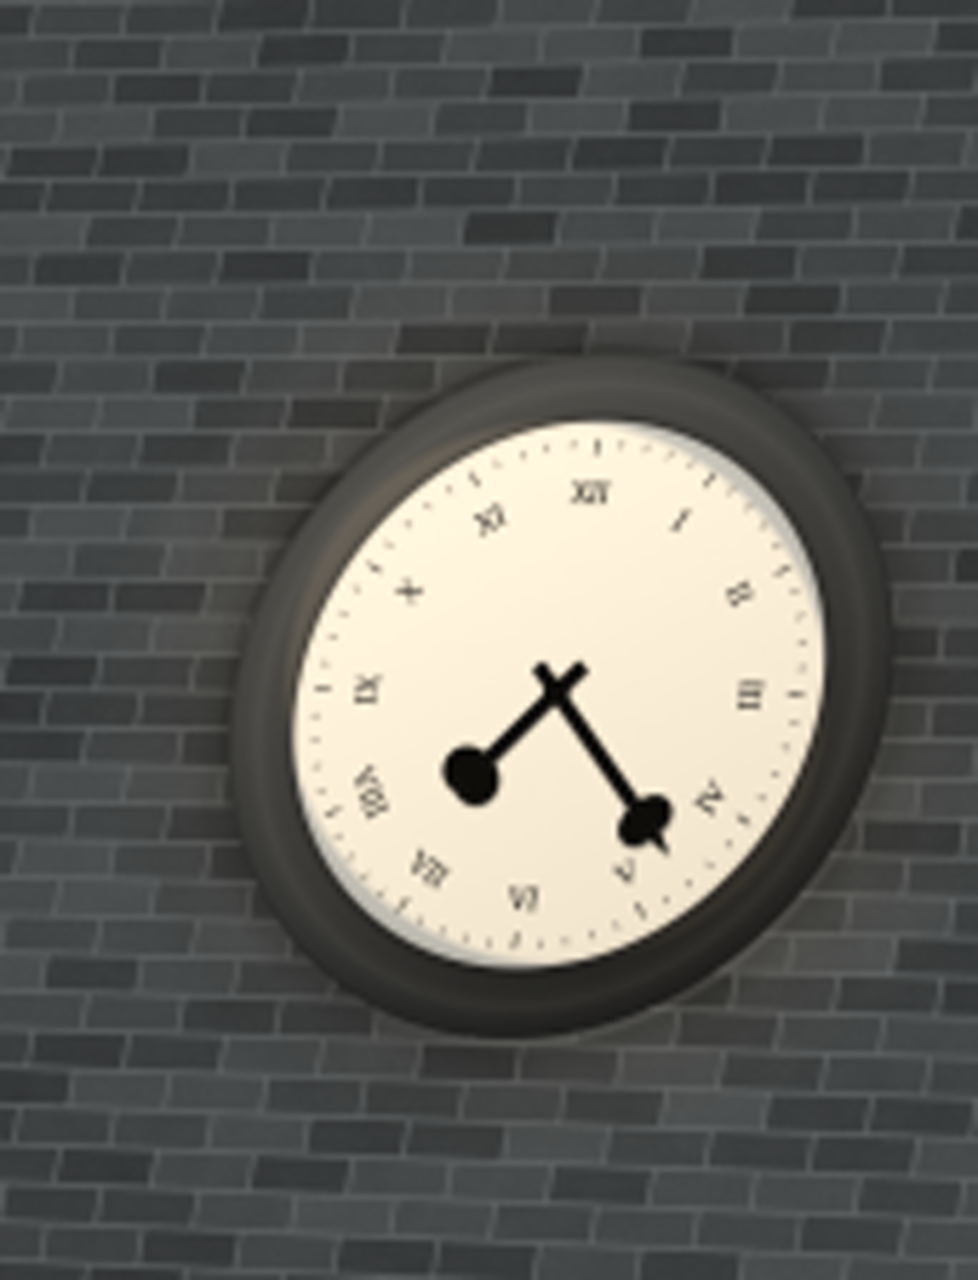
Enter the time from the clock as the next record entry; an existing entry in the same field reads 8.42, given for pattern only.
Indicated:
7.23
